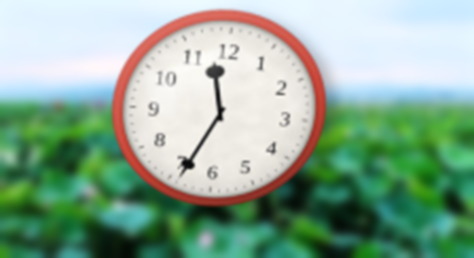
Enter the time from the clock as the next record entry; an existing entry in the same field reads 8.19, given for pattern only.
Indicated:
11.34
